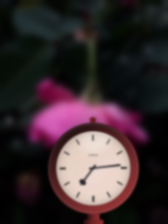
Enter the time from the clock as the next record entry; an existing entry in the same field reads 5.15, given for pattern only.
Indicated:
7.14
